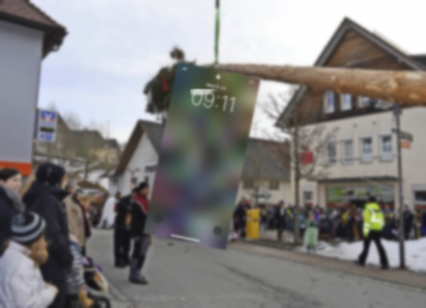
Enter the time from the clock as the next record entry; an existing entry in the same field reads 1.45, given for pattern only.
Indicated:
9.11
